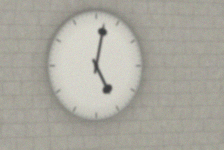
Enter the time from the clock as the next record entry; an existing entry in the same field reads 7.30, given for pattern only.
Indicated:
5.02
